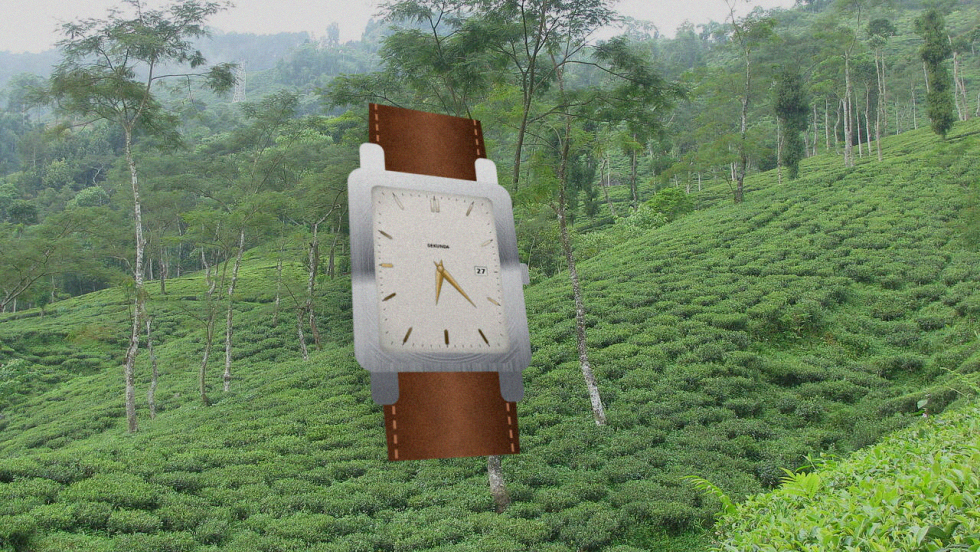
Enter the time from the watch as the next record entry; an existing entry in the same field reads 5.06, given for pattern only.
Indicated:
6.23
